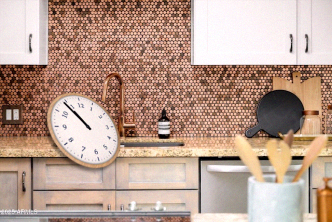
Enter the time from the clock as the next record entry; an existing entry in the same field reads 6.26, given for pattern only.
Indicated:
10.54
